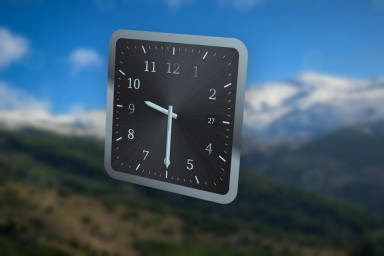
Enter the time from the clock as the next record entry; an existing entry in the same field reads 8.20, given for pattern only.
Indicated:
9.30
